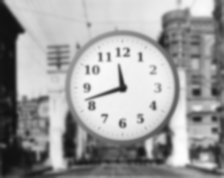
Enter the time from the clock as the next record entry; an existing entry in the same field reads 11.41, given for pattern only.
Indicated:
11.42
